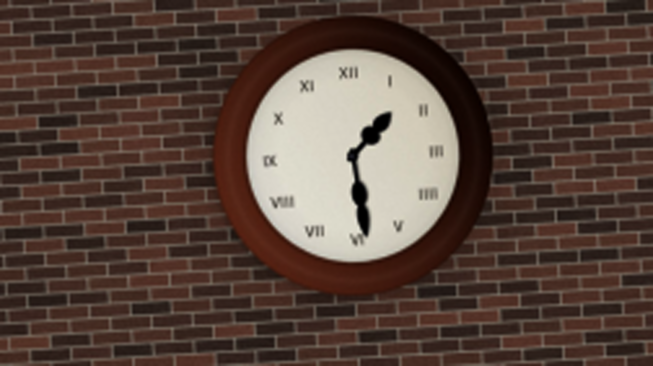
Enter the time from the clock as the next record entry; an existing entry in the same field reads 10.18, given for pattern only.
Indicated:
1.29
